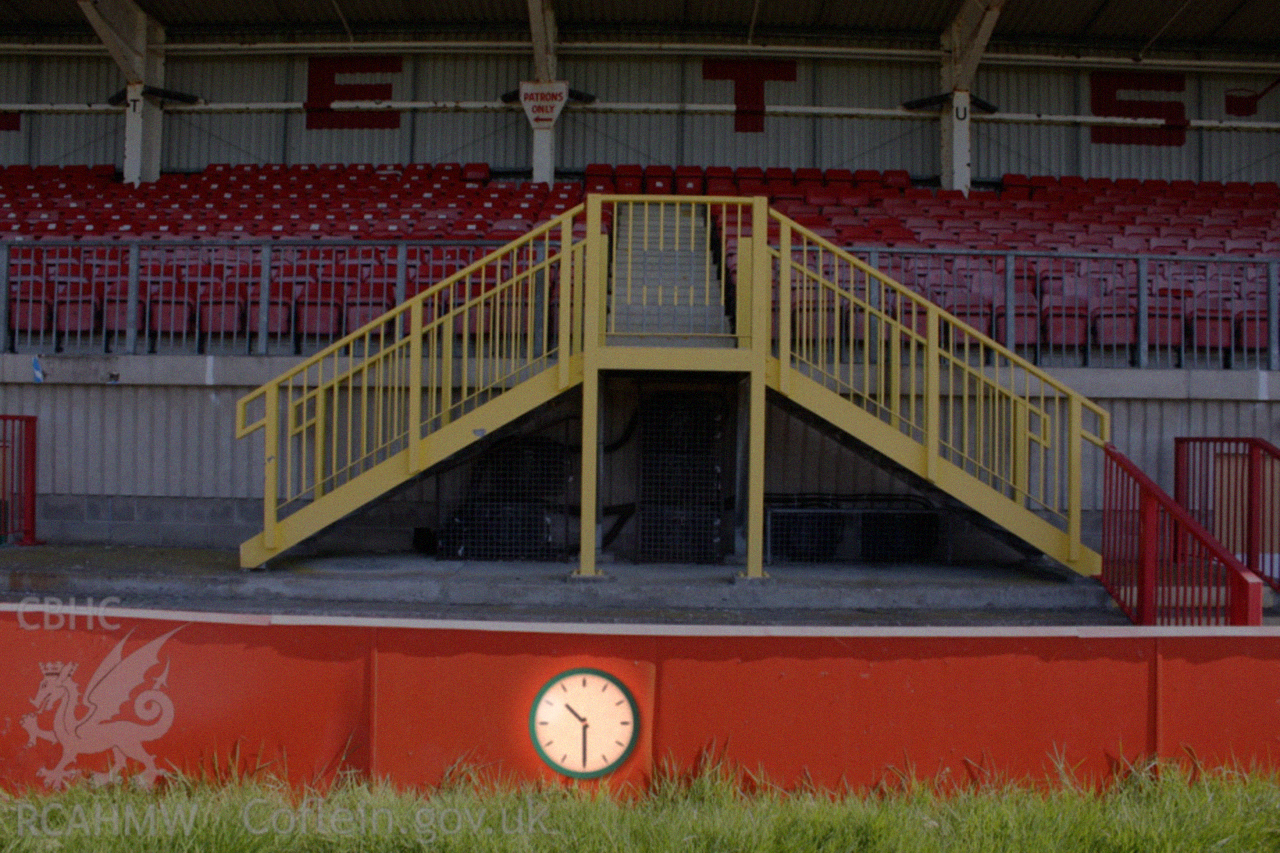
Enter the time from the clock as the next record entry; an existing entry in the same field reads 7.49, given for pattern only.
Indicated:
10.30
